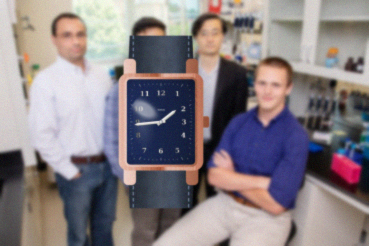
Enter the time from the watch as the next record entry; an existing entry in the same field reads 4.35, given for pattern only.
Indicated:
1.44
